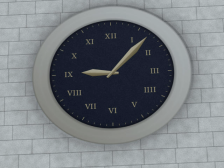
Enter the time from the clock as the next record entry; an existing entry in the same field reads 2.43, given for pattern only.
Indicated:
9.07
